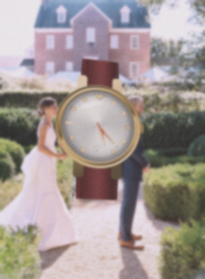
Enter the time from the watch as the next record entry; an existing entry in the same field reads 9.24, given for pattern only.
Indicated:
5.23
